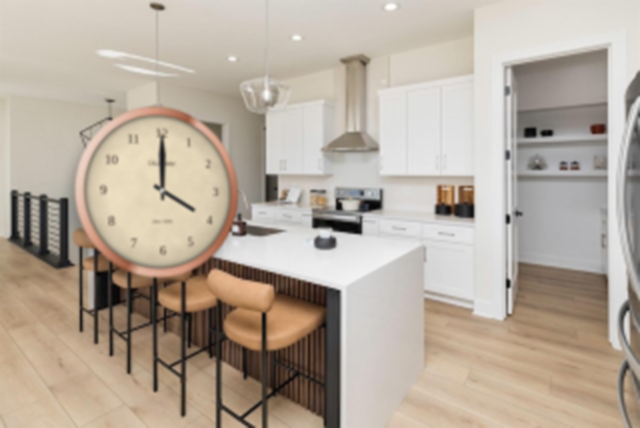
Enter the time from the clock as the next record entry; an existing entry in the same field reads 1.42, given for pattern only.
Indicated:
4.00
